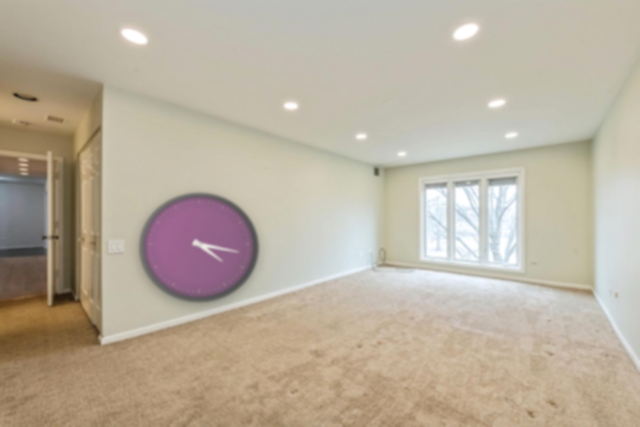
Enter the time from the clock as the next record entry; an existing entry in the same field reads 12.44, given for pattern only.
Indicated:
4.17
